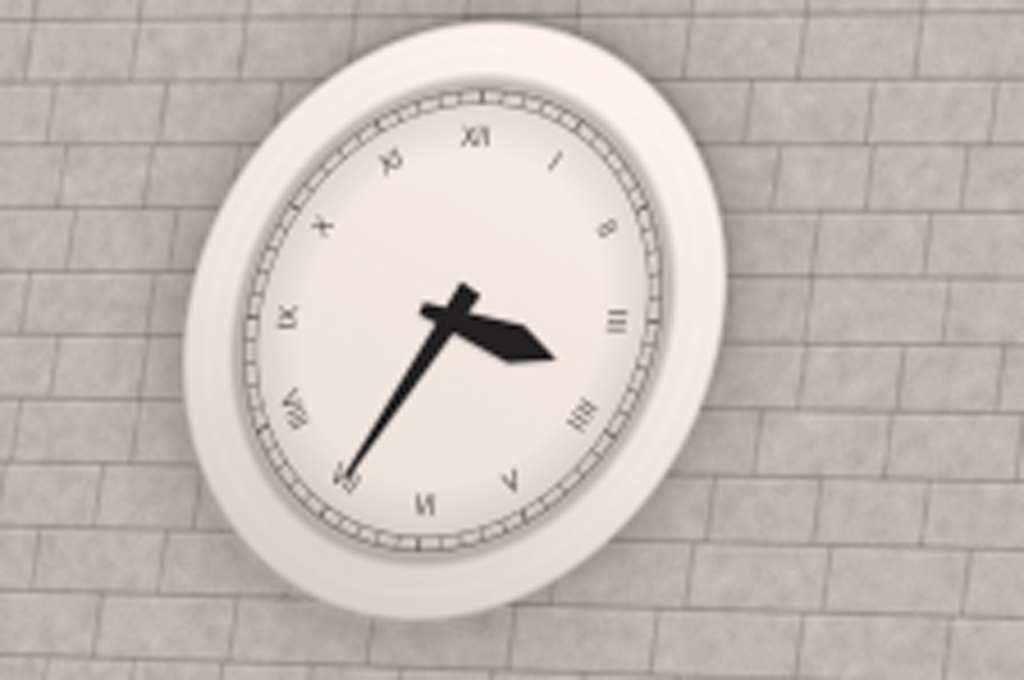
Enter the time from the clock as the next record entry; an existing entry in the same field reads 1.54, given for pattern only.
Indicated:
3.35
